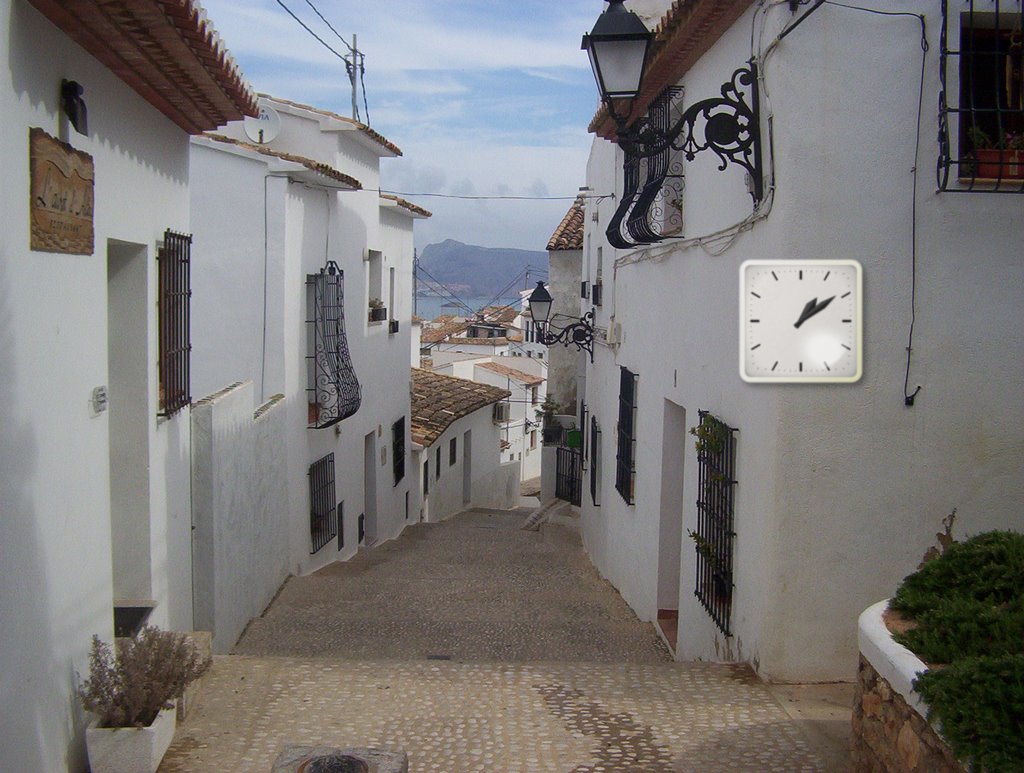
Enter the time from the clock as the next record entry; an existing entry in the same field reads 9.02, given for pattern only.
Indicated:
1.09
